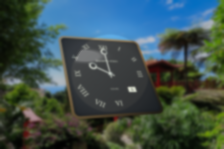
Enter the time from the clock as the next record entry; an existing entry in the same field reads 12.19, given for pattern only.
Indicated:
10.00
